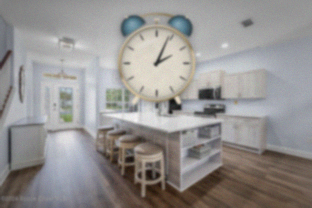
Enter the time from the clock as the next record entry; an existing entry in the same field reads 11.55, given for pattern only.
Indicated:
2.04
